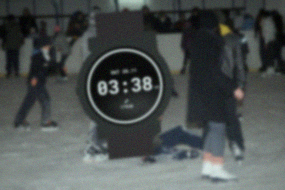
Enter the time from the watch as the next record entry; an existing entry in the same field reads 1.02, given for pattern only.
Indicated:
3.38
